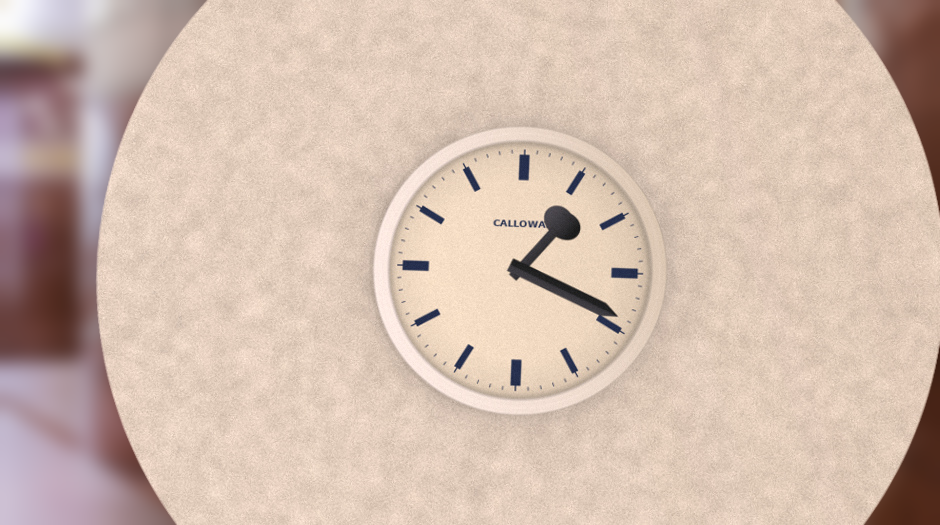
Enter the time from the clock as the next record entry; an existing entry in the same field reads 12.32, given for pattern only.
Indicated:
1.19
